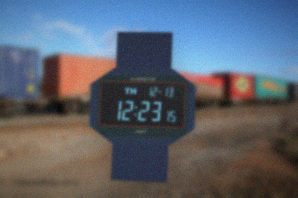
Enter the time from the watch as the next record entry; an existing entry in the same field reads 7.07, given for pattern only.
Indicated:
12.23
